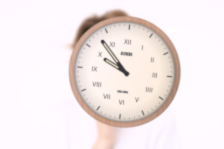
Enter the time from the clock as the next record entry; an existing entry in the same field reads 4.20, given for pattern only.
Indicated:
9.53
